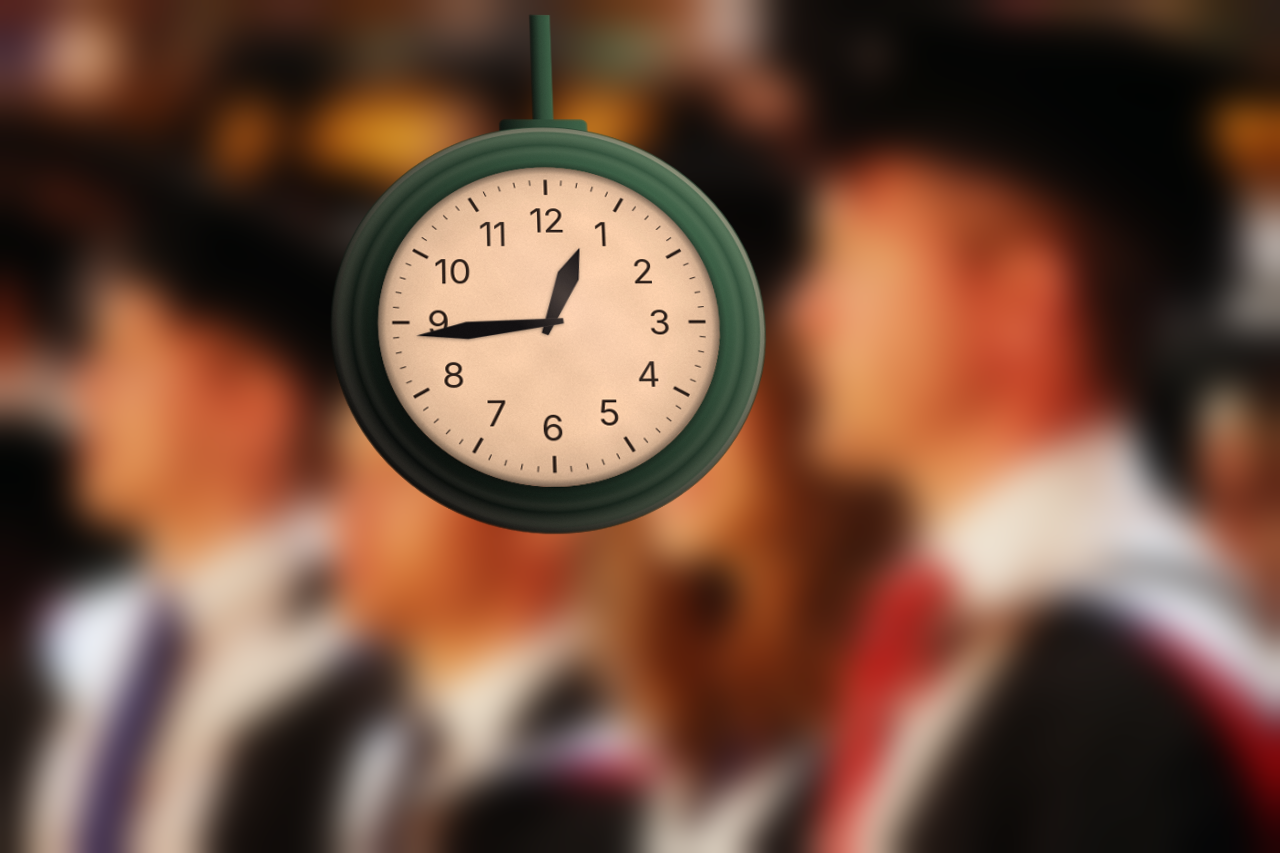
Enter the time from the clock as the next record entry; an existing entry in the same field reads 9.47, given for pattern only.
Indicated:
12.44
